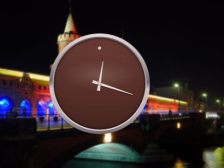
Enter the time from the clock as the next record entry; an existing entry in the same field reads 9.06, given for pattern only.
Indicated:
12.18
